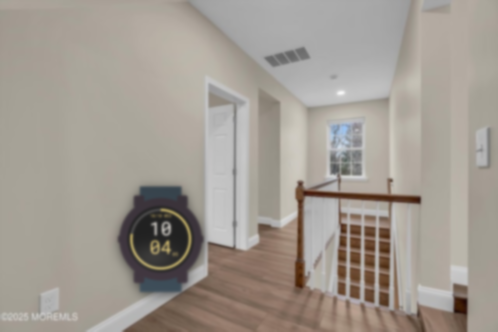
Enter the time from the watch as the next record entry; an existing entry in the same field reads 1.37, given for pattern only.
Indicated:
10.04
